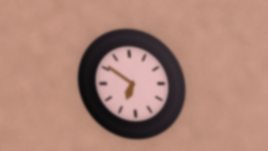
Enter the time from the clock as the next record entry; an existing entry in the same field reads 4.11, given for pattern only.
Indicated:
6.51
